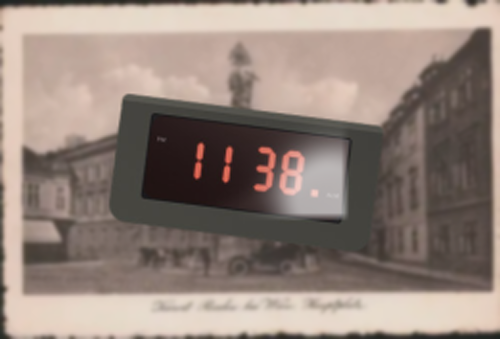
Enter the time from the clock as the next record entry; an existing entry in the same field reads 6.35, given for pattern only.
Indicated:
11.38
